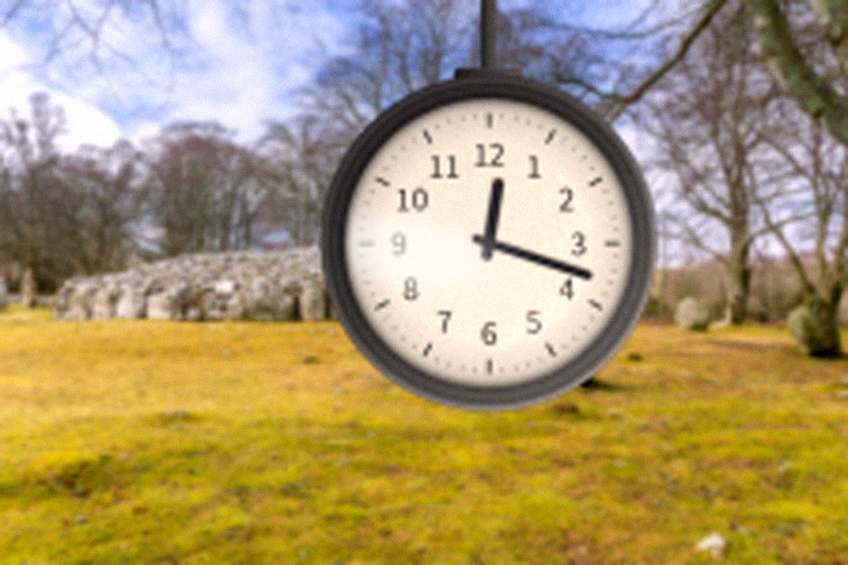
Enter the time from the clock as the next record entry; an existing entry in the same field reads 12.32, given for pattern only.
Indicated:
12.18
